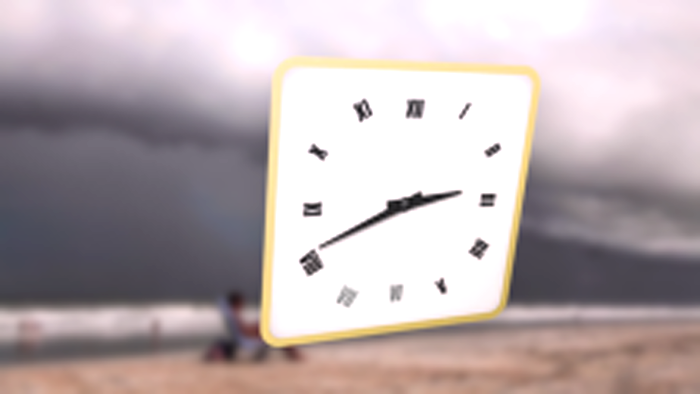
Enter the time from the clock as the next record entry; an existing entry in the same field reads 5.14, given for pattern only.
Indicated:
2.41
